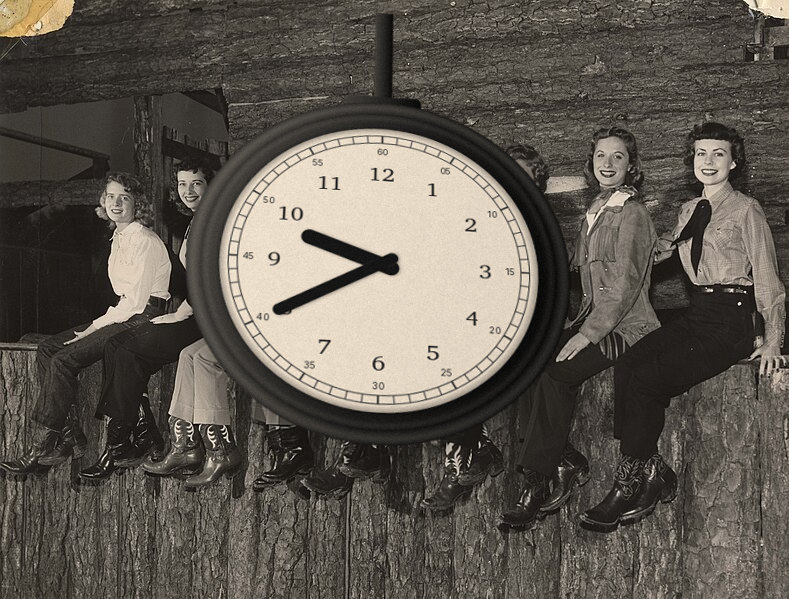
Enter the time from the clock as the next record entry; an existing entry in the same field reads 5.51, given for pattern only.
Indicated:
9.40
